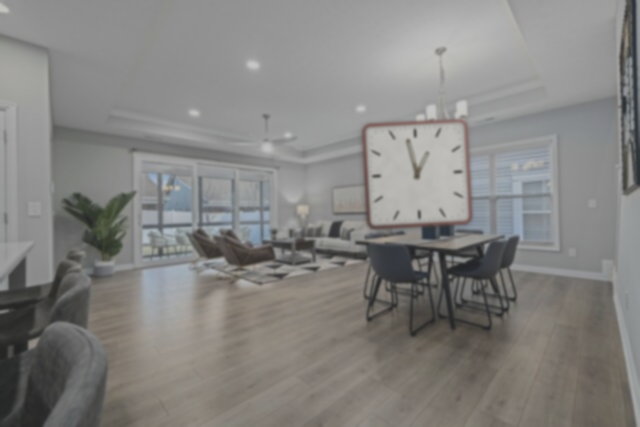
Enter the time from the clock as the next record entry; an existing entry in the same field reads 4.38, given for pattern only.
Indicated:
12.58
